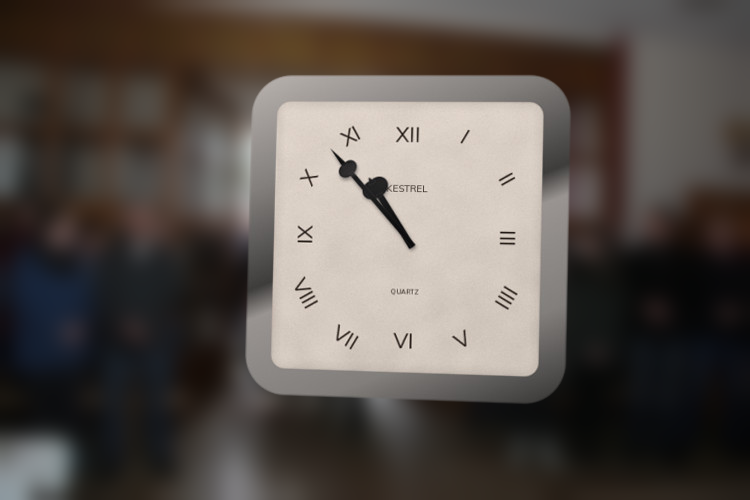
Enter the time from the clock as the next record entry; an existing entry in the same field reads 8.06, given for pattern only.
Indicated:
10.53
